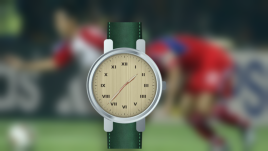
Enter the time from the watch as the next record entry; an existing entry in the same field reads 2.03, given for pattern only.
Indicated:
1.37
